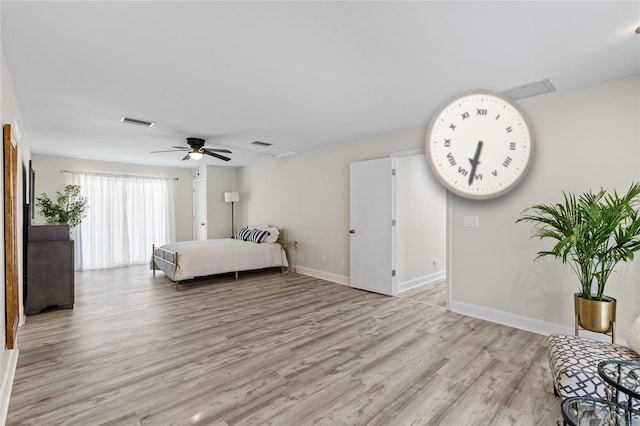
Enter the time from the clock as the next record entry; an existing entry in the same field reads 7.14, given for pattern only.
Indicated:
6.32
